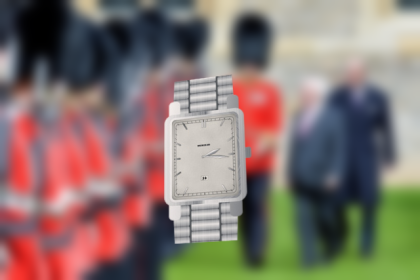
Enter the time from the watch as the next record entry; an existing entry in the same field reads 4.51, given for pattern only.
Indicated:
2.16
